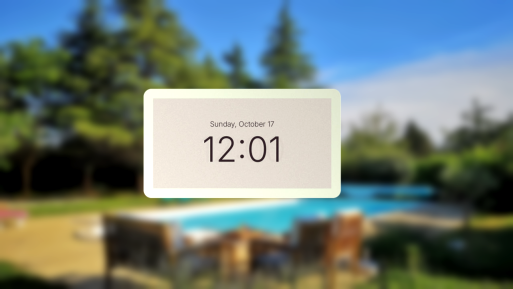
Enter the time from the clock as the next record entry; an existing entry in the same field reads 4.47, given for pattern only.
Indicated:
12.01
